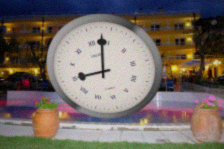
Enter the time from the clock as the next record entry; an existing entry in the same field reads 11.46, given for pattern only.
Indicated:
9.03
